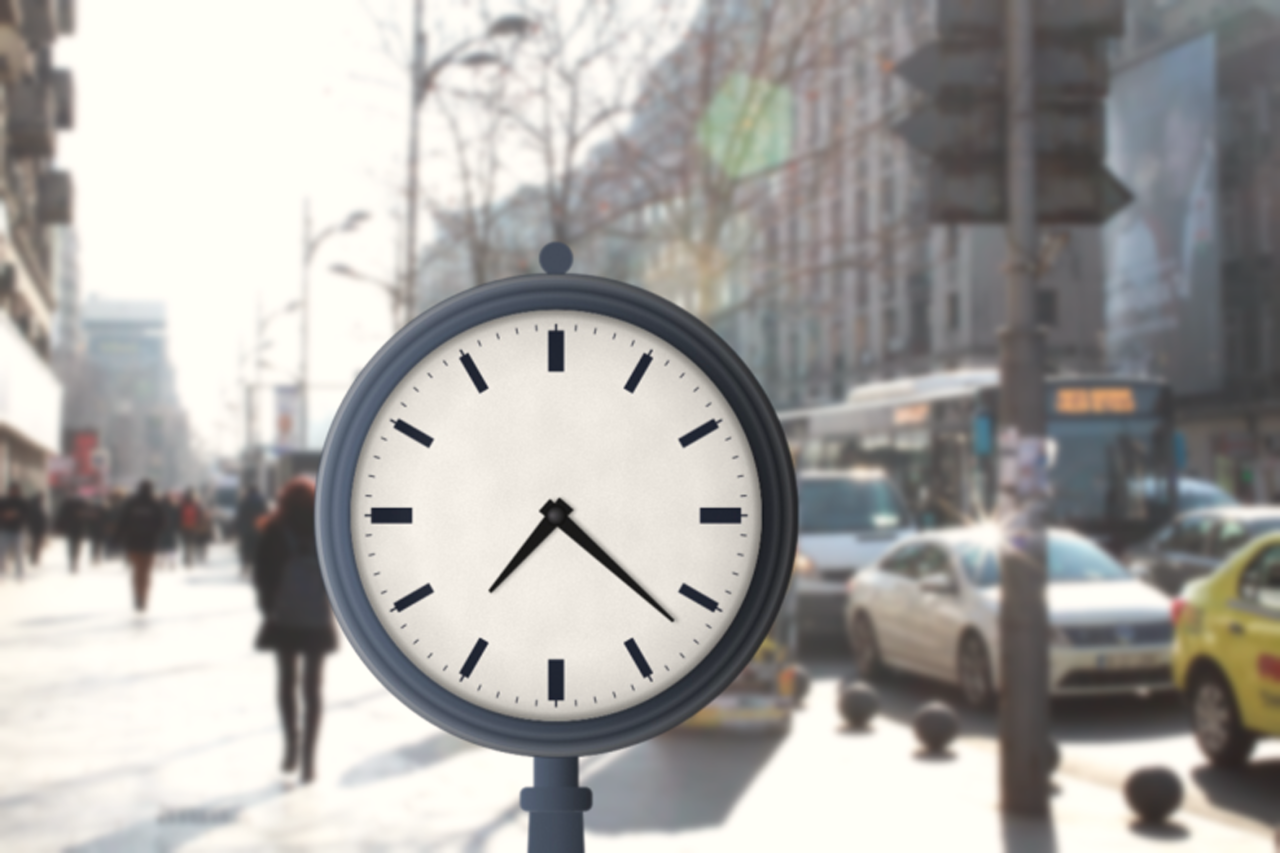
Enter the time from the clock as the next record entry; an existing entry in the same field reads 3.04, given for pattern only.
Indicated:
7.22
